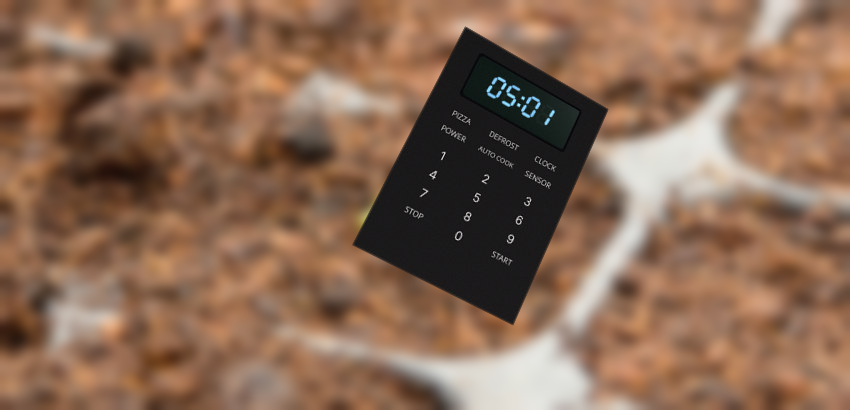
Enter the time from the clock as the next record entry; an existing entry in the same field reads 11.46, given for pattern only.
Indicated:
5.01
